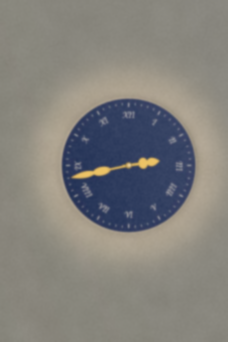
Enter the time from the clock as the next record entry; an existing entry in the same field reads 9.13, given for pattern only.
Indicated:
2.43
